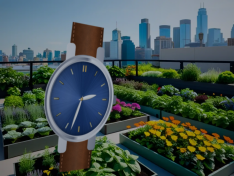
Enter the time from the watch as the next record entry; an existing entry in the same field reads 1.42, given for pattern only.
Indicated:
2.33
